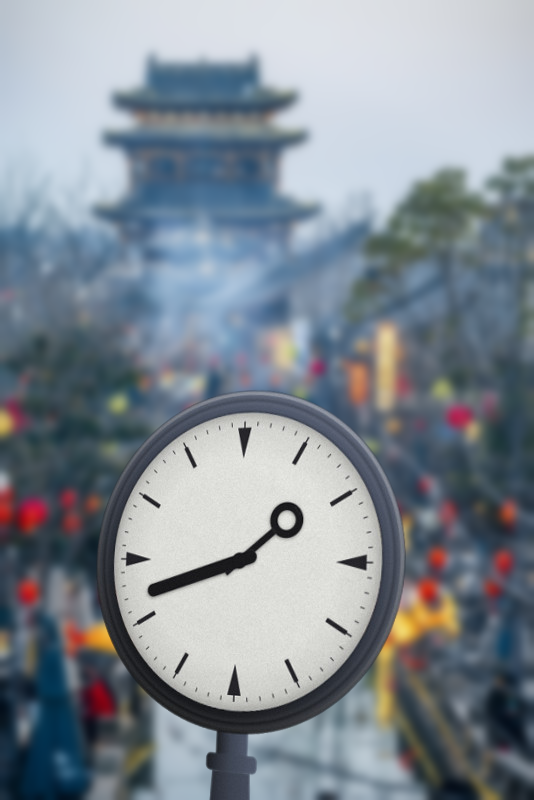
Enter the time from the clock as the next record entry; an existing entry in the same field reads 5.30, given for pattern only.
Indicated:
1.42
